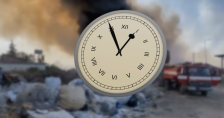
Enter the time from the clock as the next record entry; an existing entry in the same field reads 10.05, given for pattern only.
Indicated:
12.55
